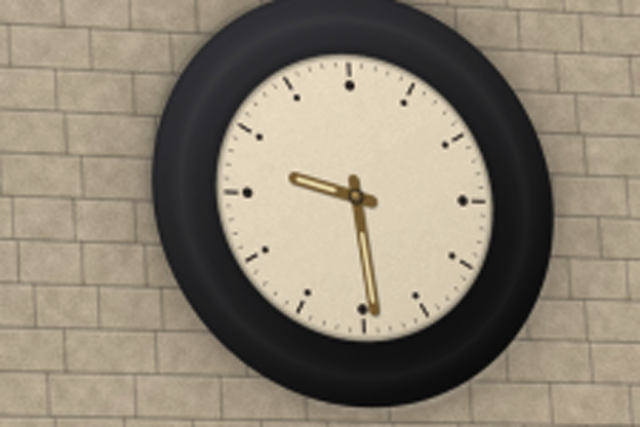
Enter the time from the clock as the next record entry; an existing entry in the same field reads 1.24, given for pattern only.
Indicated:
9.29
